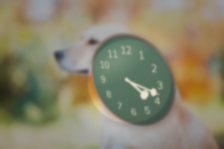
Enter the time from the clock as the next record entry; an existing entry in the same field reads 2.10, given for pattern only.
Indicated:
4.18
